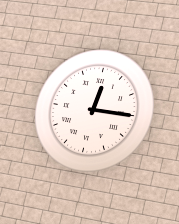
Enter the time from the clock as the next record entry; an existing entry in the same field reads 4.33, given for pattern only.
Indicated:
12.15
